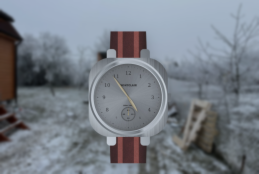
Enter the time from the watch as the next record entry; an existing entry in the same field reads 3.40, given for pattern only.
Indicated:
4.54
